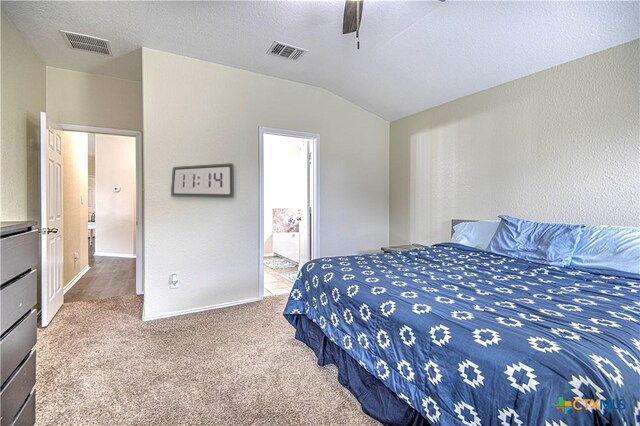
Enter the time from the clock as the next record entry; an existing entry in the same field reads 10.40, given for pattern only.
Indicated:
11.14
